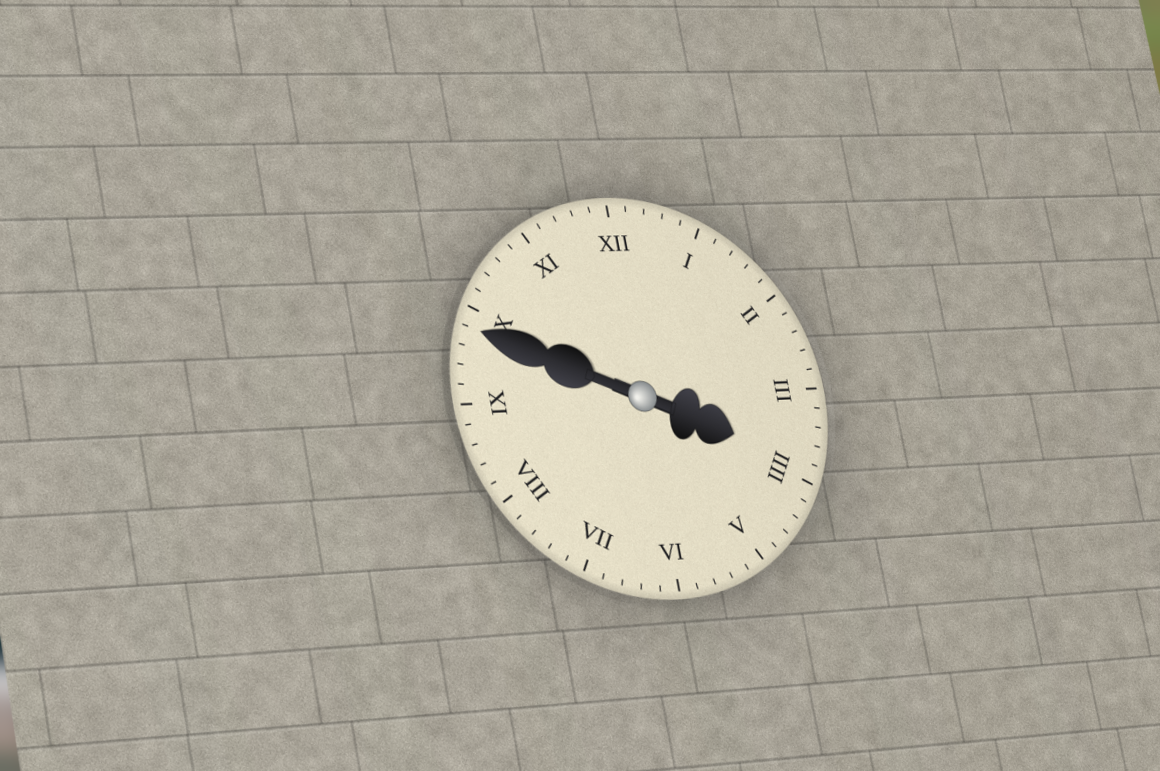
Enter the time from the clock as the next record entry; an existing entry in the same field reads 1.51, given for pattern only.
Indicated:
3.49
